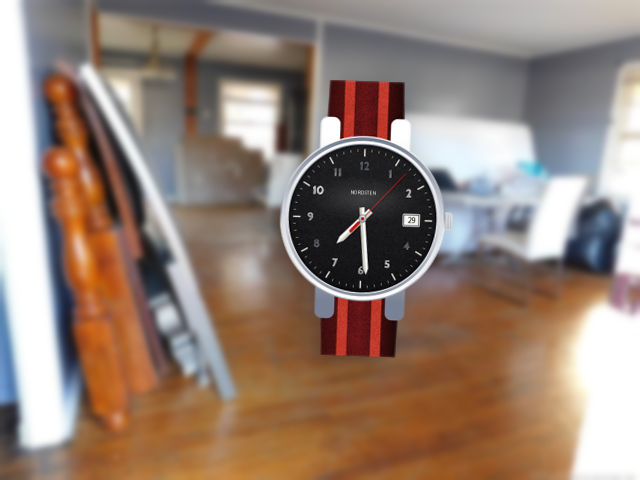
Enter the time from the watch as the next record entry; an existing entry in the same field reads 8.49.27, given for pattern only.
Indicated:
7.29.07
